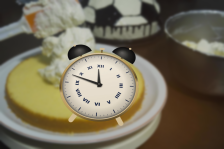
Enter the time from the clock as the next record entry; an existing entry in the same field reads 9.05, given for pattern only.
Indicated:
11.48
